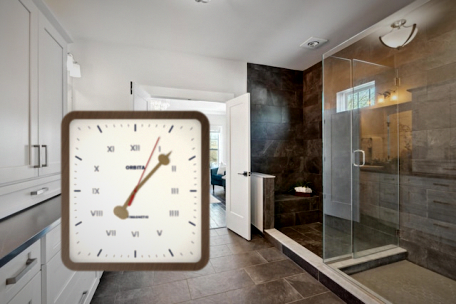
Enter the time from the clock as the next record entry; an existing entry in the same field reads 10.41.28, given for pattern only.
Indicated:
7.07.04
